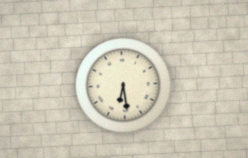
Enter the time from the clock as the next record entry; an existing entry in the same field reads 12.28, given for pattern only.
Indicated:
6.29
